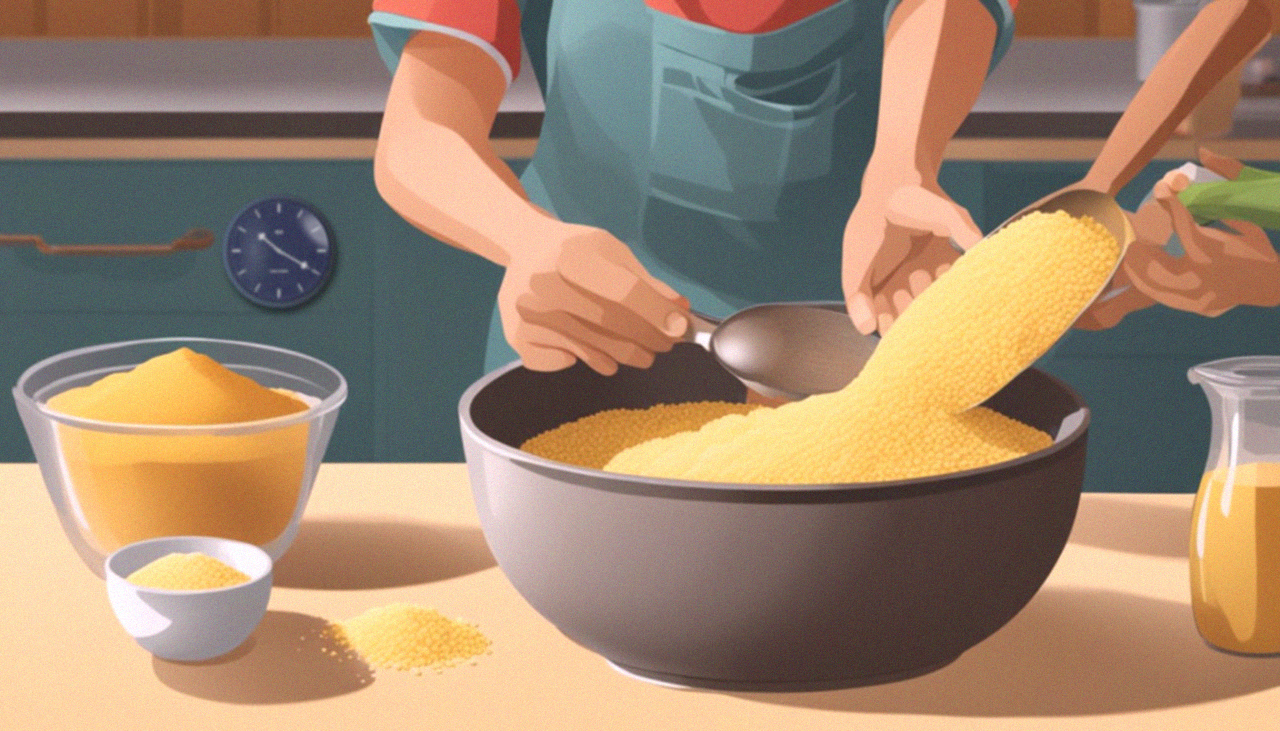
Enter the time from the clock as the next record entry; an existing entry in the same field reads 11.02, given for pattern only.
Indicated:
10.20
